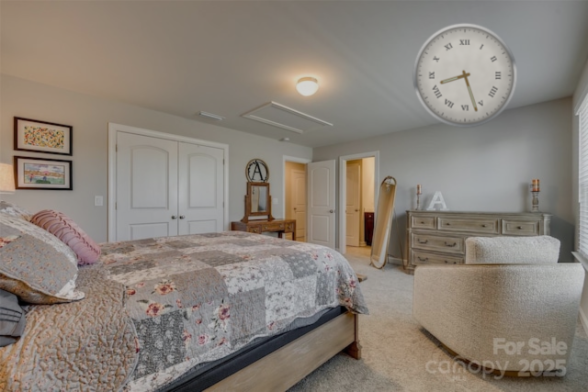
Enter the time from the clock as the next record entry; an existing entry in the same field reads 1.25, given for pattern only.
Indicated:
8.27
